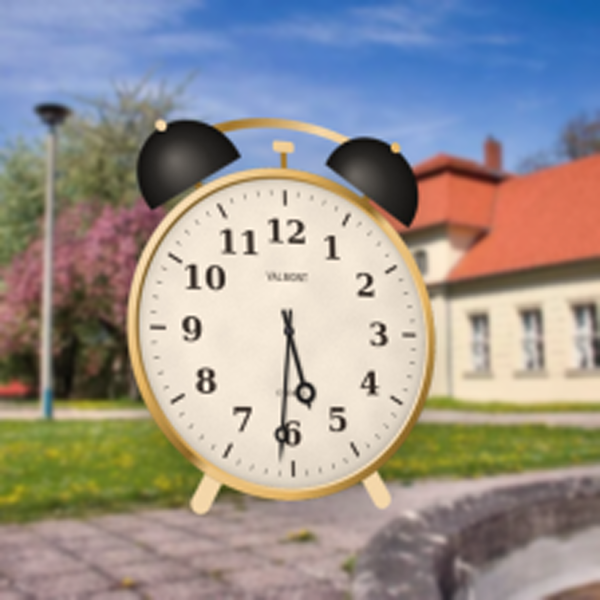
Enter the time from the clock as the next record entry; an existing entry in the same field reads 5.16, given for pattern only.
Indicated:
5.31
